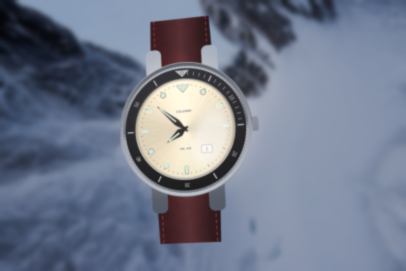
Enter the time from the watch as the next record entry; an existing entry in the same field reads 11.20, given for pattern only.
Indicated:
7.52
